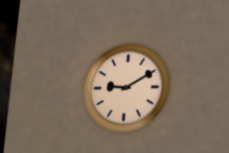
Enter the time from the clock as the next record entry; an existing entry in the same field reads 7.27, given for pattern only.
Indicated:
9.10
